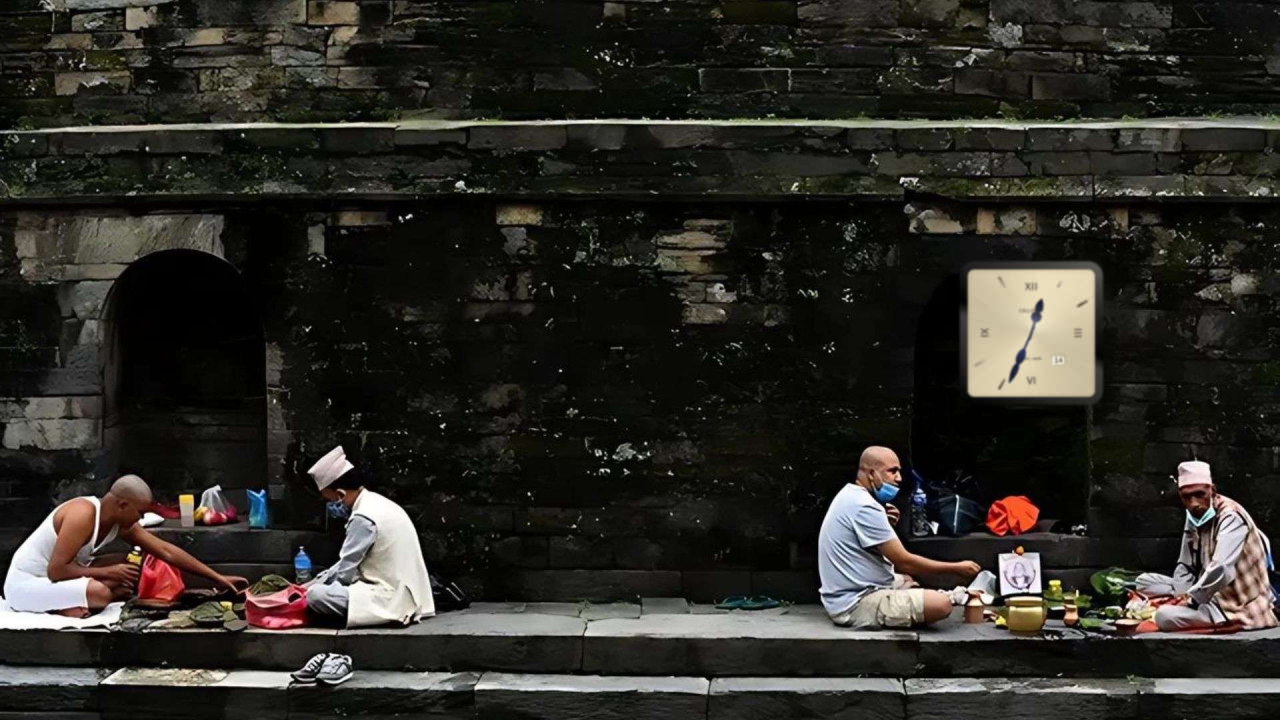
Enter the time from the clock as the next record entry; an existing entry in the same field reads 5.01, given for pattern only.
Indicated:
12.34
